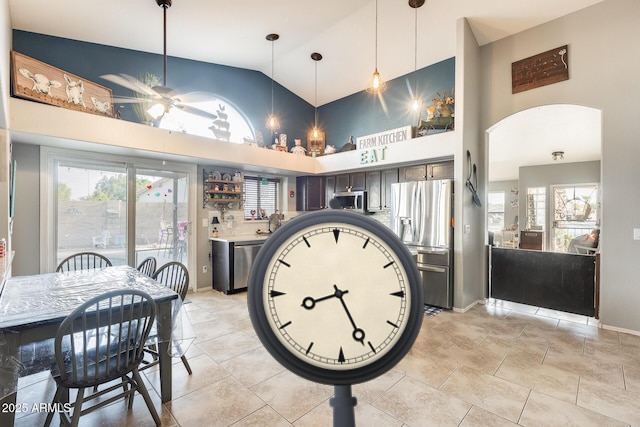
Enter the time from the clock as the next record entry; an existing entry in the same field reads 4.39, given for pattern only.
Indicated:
8.26
